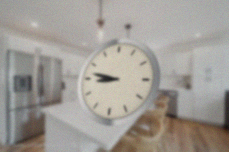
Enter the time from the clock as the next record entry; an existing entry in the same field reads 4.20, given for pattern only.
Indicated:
8.47
